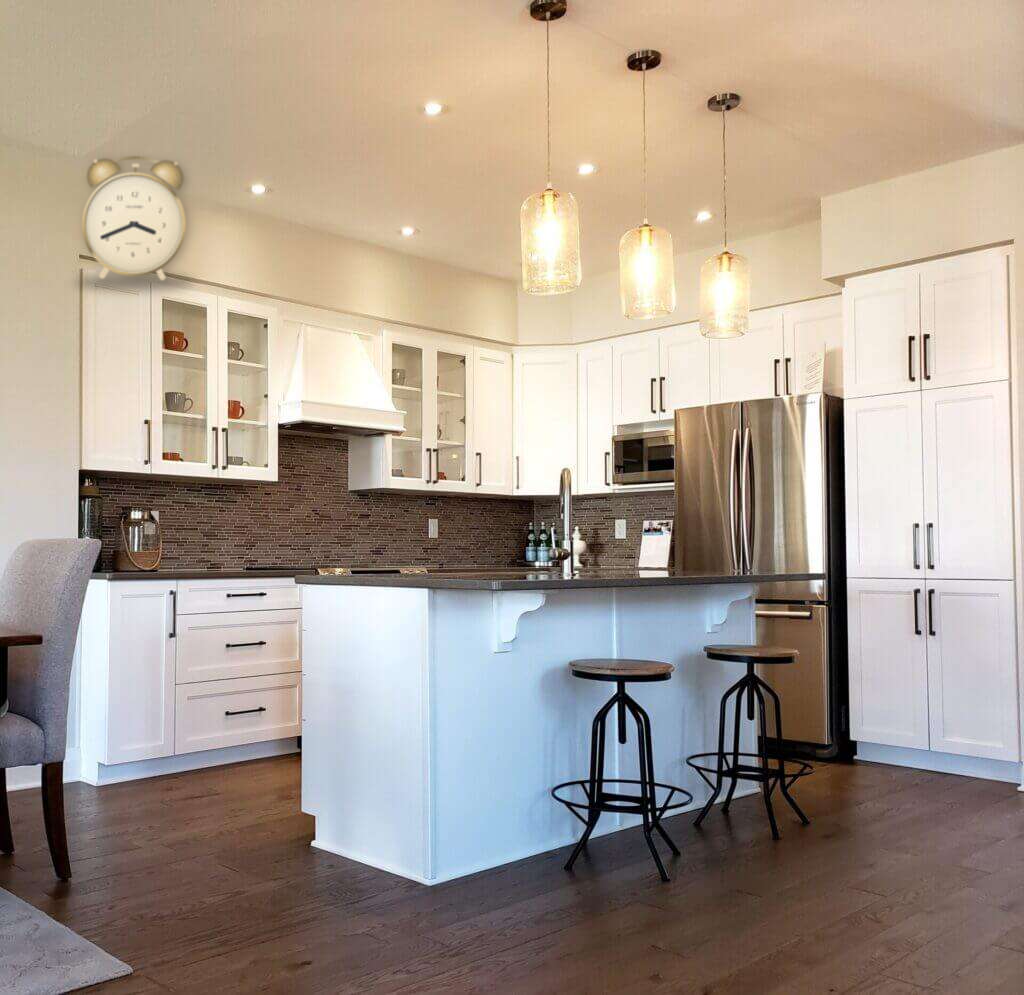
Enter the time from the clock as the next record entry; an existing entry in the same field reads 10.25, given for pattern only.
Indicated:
3.41
